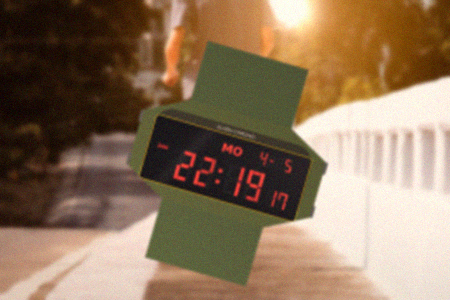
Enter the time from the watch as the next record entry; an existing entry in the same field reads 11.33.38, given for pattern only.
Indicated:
22.19.17
